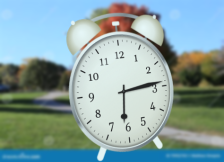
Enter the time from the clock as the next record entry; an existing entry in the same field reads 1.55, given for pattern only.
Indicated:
6.14
